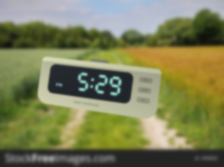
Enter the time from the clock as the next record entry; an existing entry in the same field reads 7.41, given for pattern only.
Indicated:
5.29
